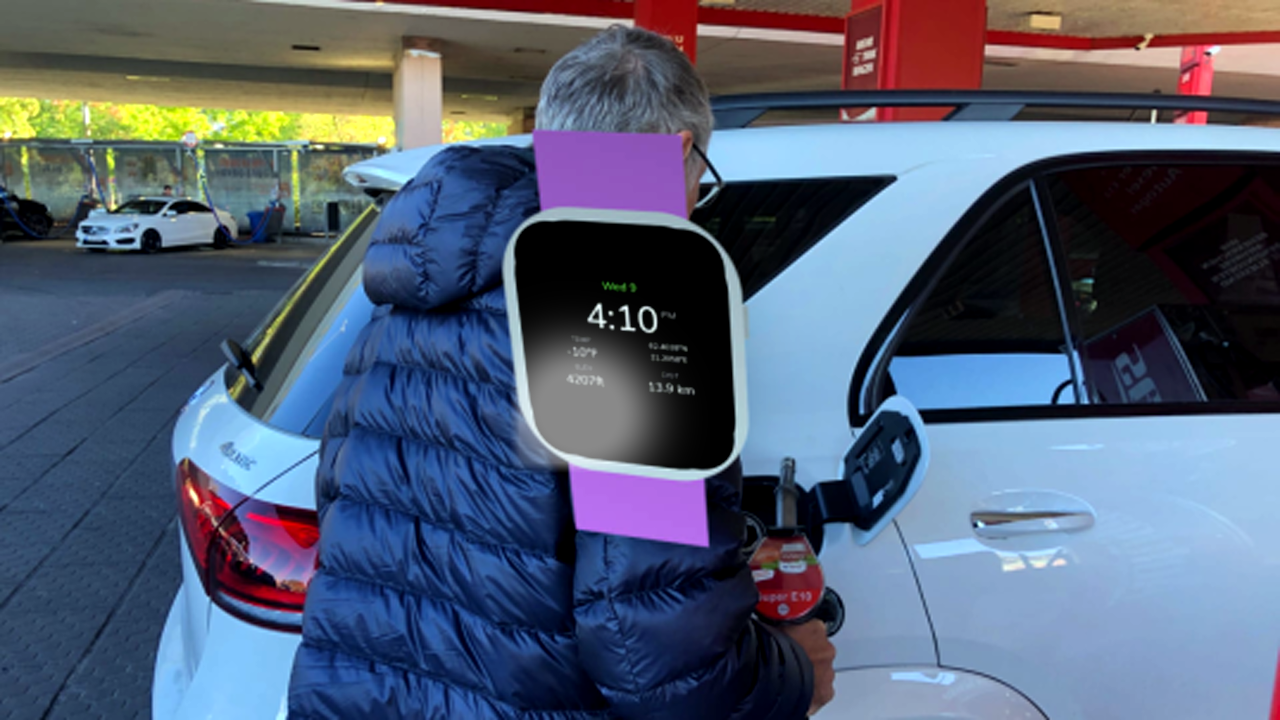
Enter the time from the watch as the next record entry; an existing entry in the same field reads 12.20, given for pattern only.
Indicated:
4.10
